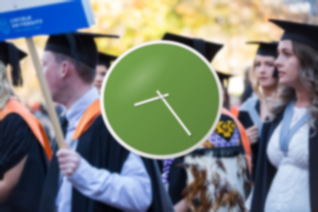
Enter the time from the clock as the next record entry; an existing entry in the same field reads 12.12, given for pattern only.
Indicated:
8.24
